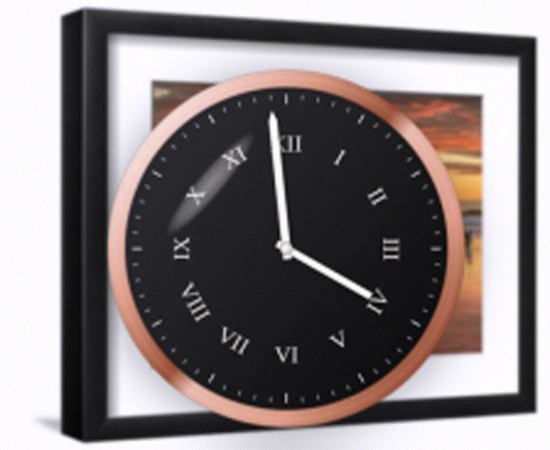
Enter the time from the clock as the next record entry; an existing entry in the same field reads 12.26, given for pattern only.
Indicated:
3.59
